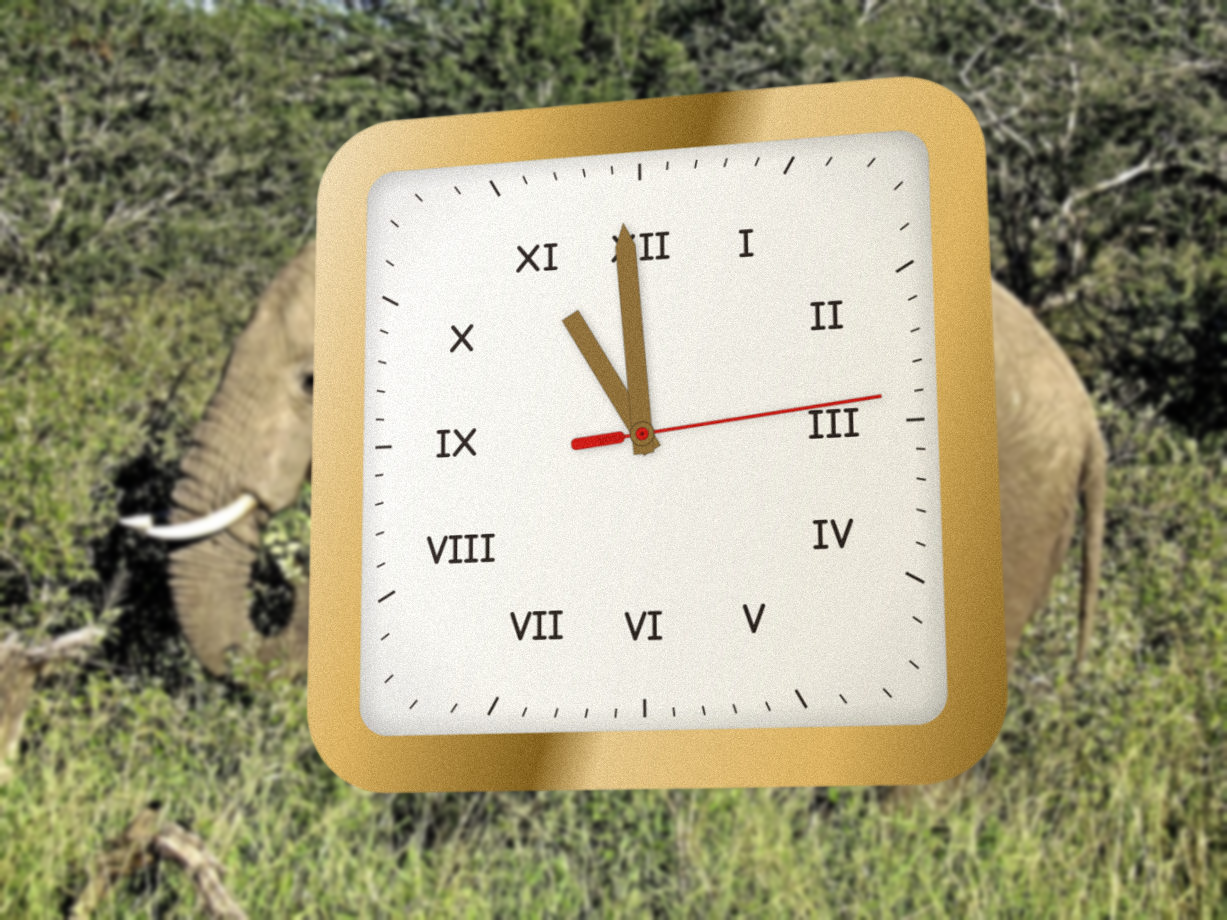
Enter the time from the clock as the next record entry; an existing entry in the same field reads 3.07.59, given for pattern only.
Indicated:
10.59.14
